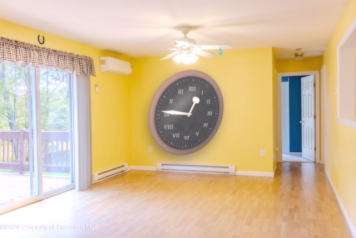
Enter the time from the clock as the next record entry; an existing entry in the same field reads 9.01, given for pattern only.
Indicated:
12.46
